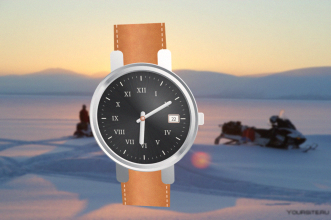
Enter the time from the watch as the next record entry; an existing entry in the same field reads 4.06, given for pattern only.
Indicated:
6.10
